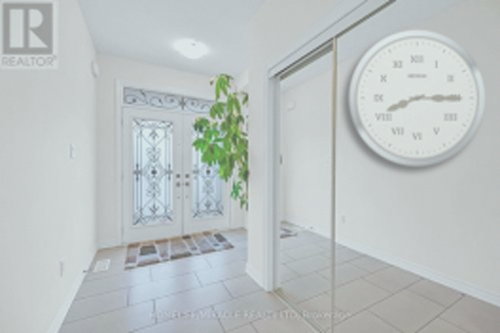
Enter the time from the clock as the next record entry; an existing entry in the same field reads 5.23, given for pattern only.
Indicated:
8.15
